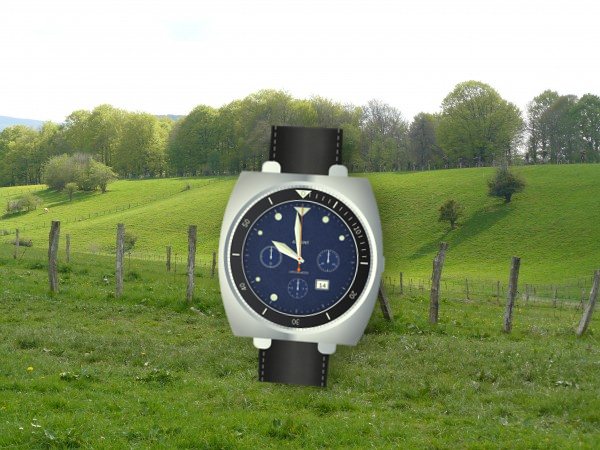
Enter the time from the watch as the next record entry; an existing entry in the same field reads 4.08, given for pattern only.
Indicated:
9.59
